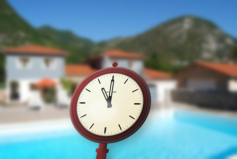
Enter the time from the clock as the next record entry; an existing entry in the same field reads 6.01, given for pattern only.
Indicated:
11.00
